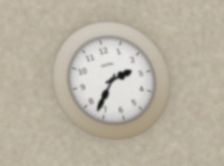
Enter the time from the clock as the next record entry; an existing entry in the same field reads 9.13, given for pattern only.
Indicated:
2.37
